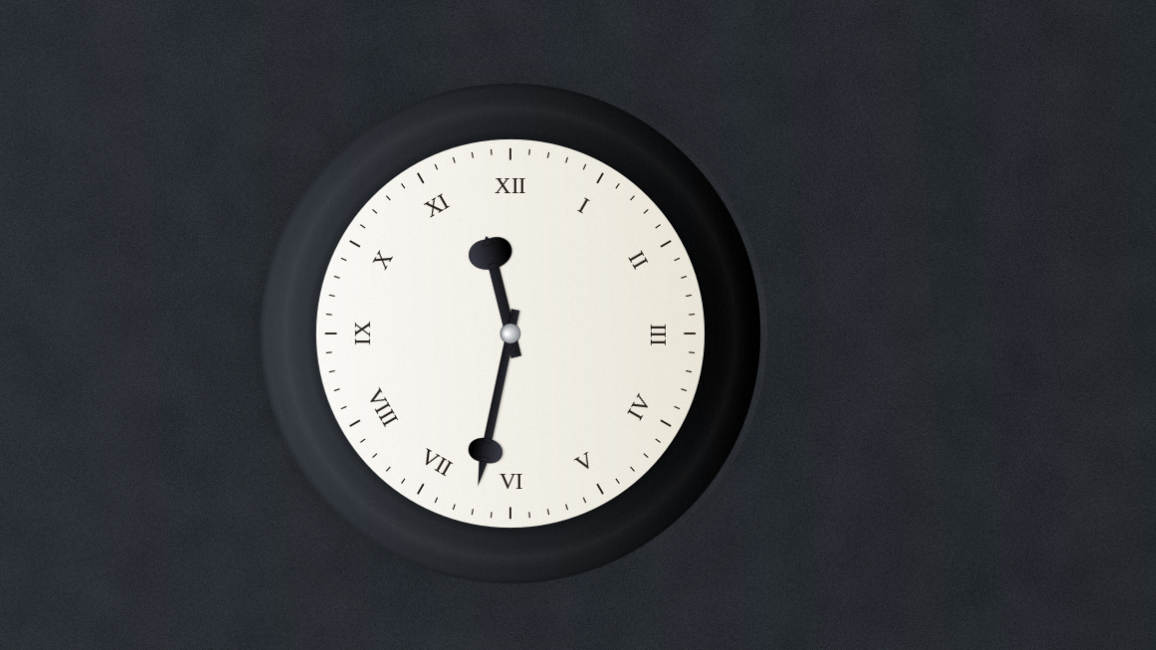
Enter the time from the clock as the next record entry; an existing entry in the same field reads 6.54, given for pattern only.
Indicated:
11.32
